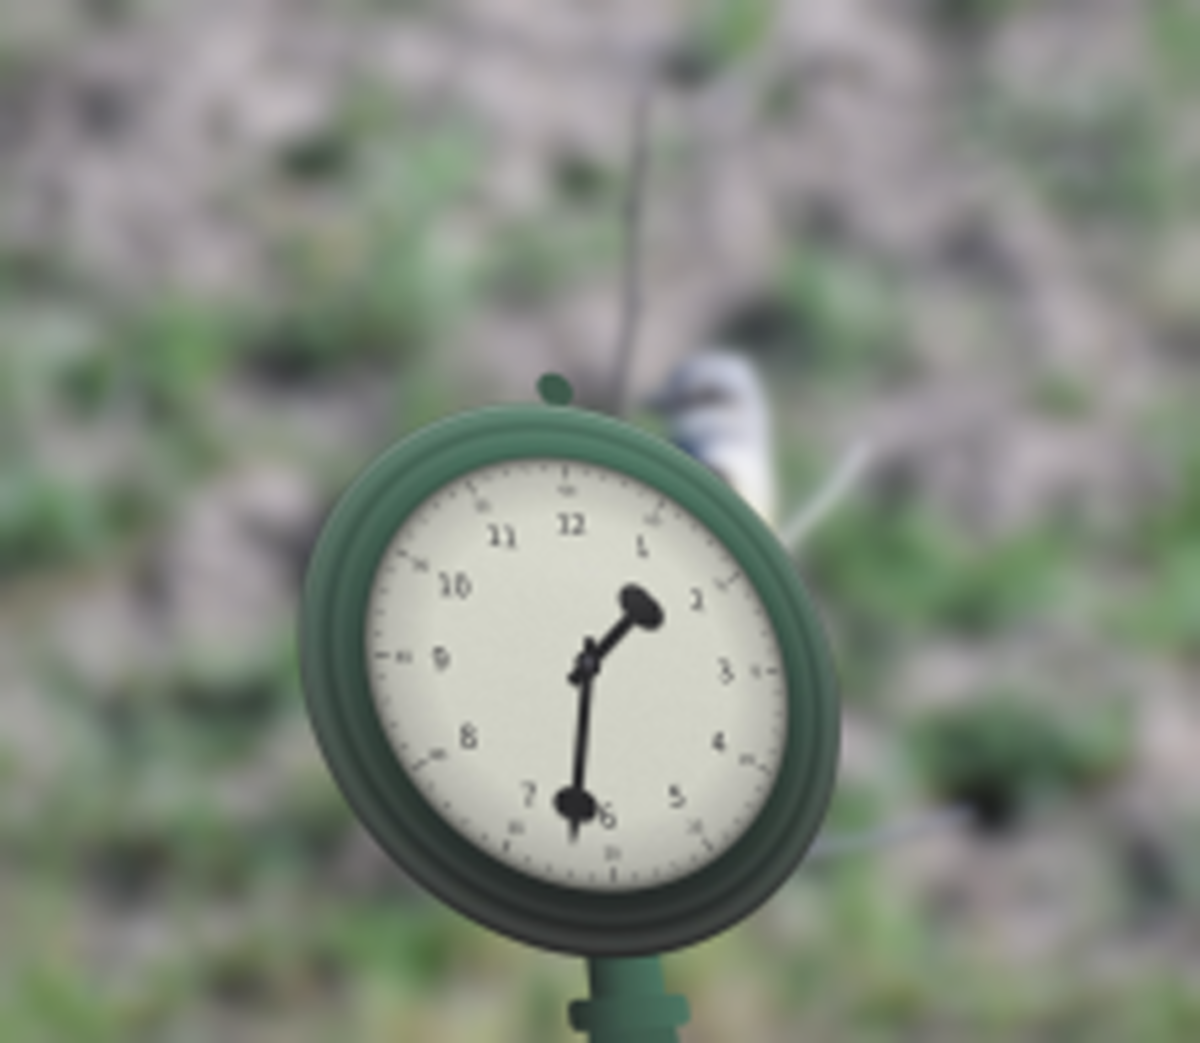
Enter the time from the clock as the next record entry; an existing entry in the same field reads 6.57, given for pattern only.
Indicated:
1.32
